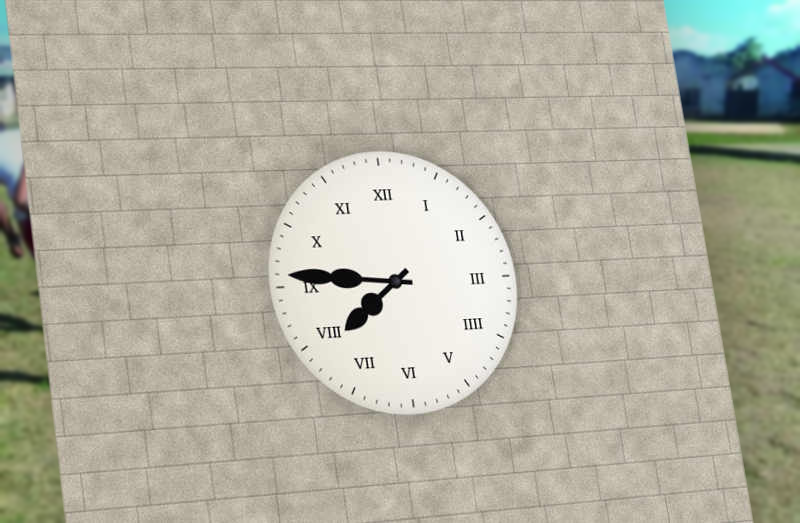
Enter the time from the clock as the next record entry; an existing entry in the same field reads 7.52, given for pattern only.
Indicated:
7.46
